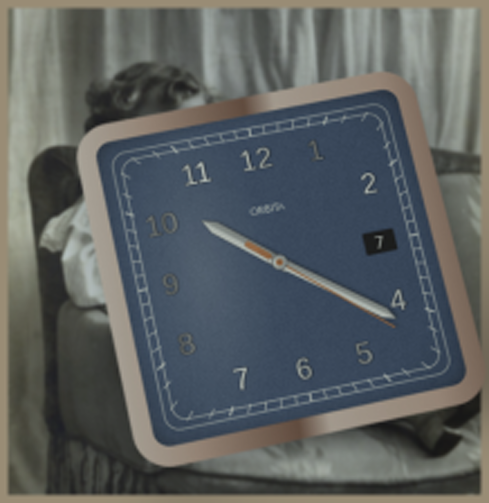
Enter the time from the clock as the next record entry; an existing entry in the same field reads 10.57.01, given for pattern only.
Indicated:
10.21.22
